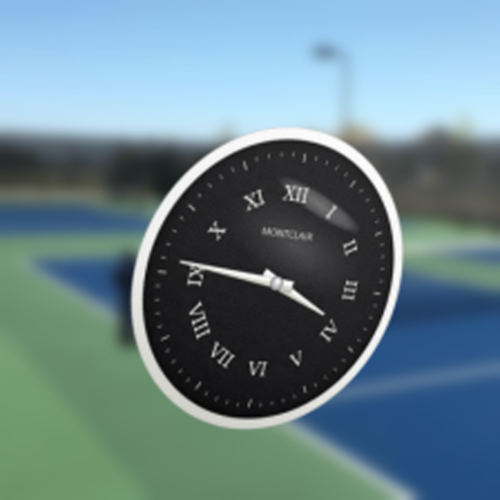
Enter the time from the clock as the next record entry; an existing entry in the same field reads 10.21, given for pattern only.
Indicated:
3.46
